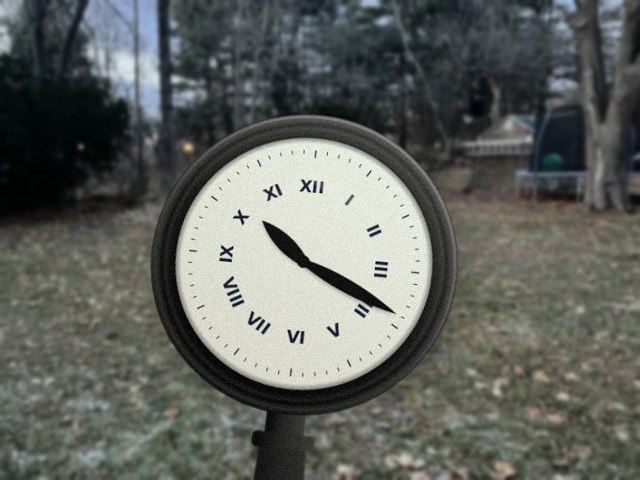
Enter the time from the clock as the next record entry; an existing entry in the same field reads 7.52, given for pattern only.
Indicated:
10.19
